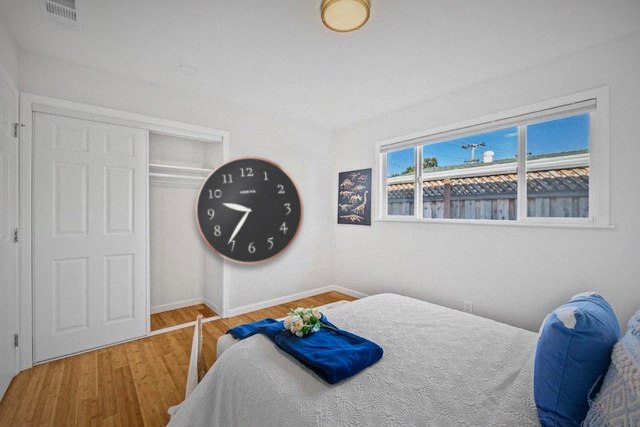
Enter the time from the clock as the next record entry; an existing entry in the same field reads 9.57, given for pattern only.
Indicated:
9.36
